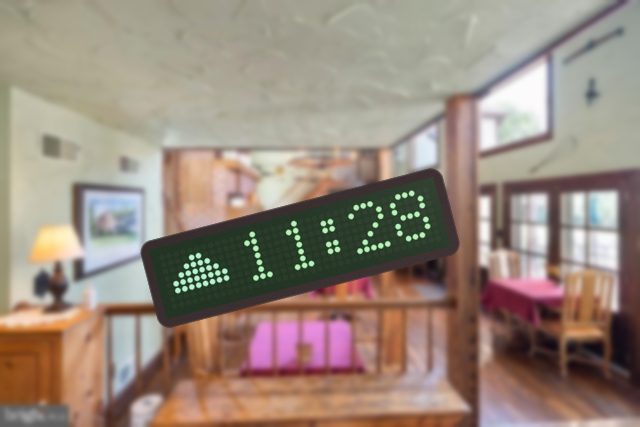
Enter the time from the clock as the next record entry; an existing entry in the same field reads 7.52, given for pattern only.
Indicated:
11.28
